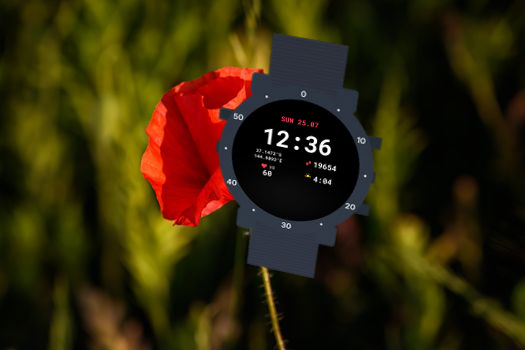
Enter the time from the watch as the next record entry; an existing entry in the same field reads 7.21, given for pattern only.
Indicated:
12.36
